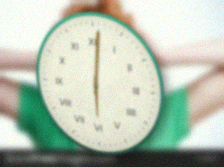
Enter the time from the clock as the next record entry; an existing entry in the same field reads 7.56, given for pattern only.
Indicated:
6.01
